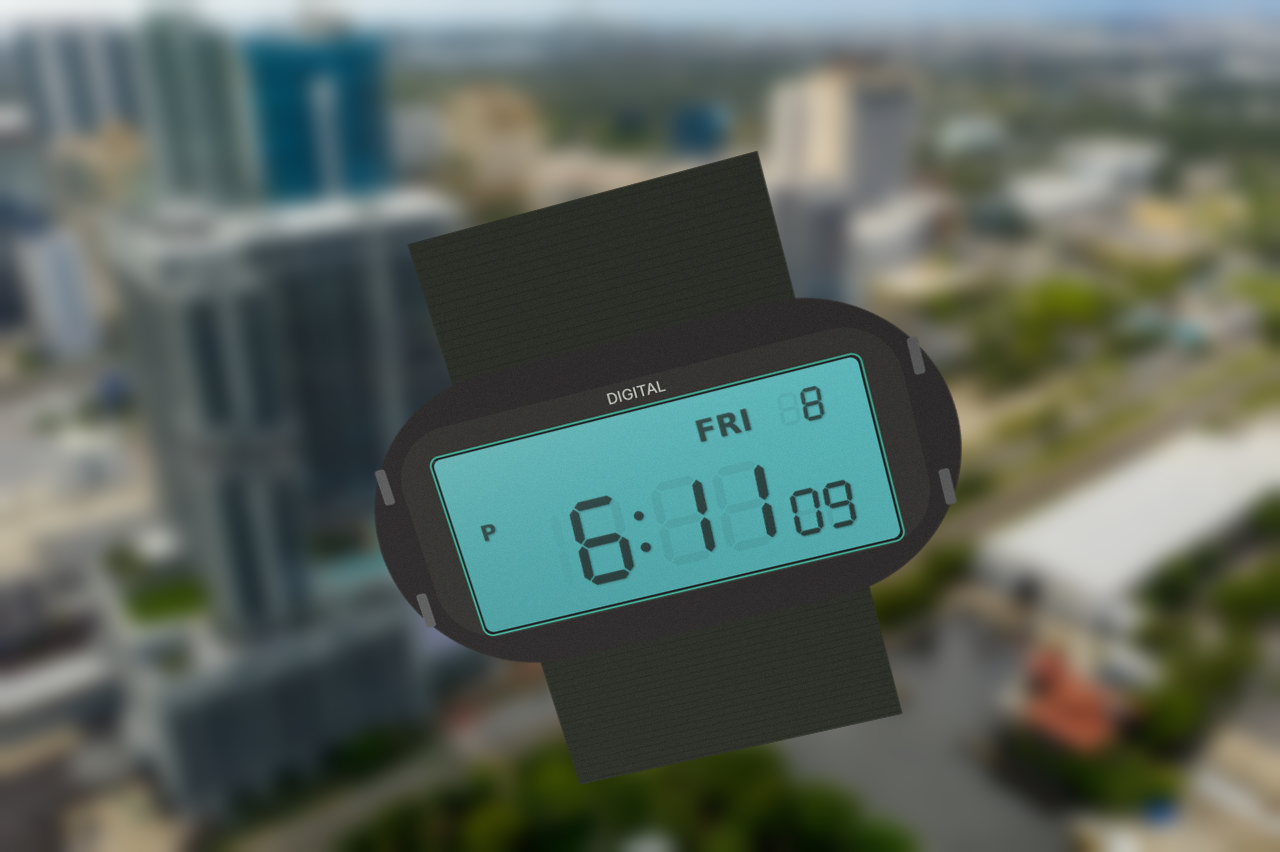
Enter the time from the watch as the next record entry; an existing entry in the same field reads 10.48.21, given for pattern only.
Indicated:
6.11.09
